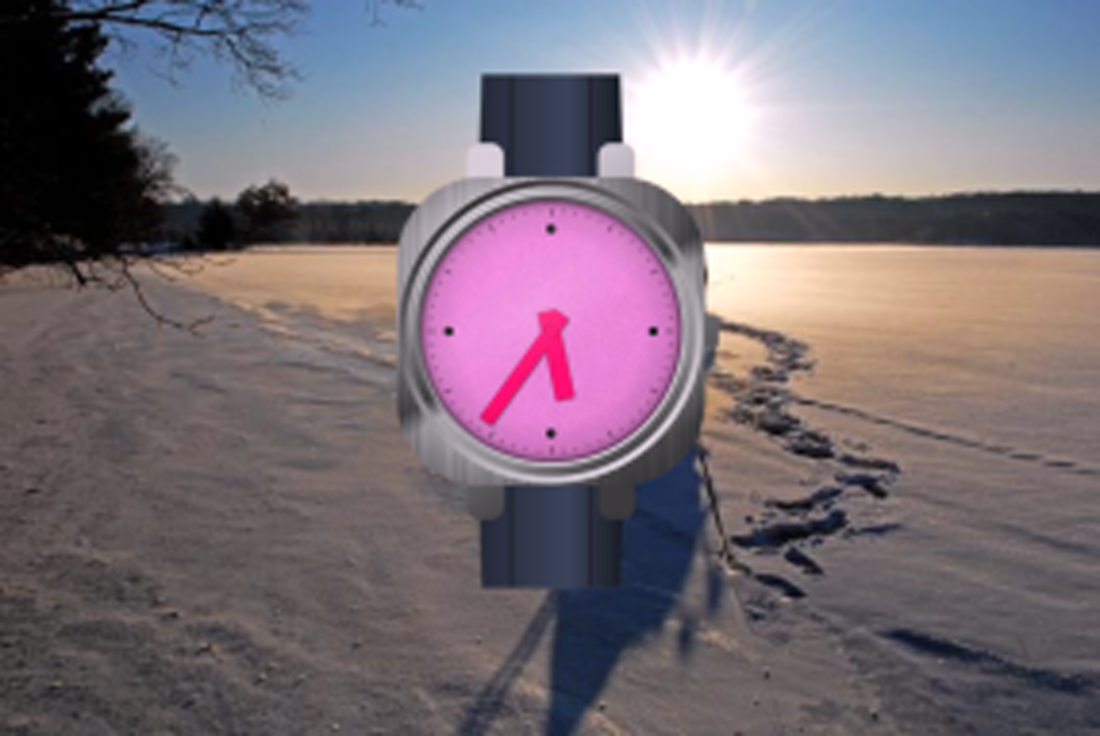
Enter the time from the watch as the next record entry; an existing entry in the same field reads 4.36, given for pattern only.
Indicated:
5.36
